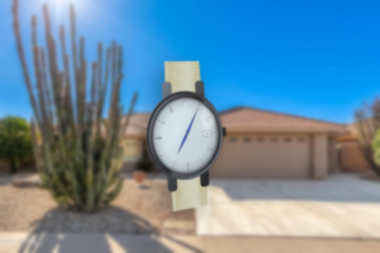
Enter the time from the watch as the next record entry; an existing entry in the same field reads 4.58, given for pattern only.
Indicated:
7.05
